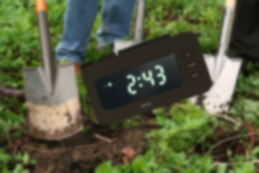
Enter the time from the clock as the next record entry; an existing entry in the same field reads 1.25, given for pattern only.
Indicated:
2.43
